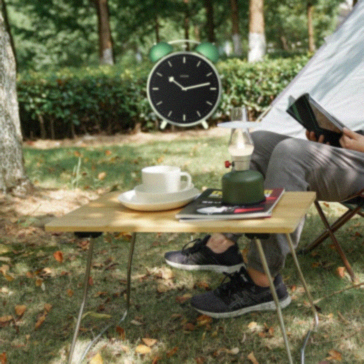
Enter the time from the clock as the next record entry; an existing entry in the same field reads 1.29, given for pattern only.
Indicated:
10.13
